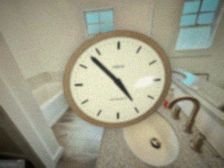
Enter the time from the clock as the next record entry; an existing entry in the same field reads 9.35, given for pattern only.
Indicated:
4.53
